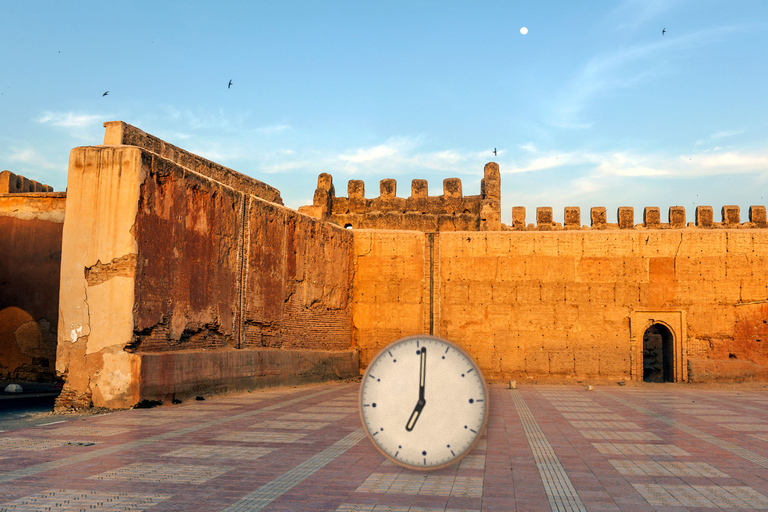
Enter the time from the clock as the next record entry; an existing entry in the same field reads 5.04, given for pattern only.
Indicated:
7.01
